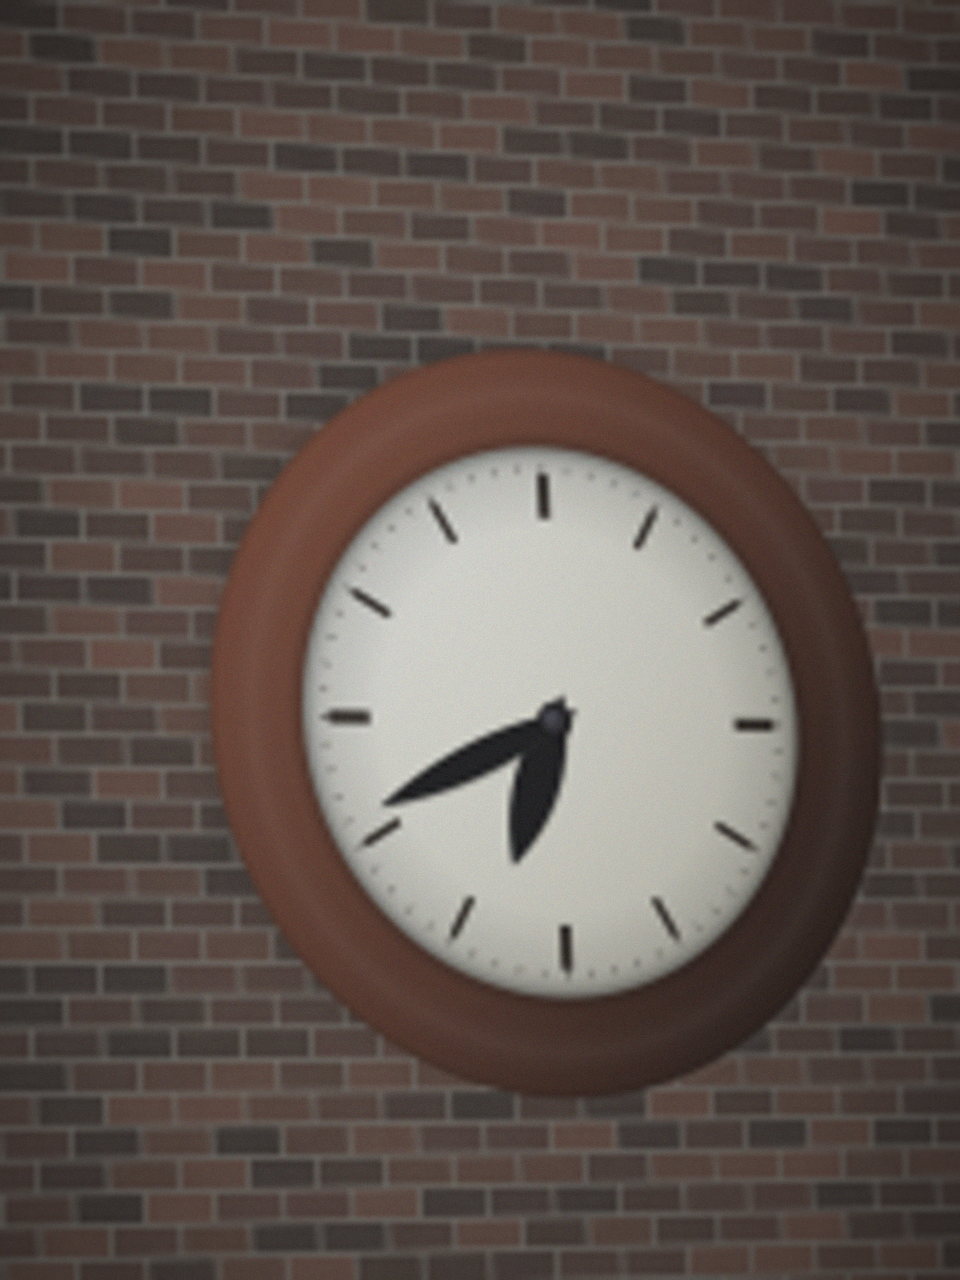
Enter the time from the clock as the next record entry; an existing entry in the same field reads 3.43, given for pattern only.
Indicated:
6.41
